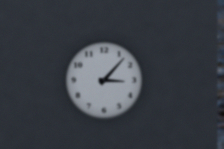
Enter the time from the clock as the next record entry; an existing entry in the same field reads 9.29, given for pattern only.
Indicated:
3.07
